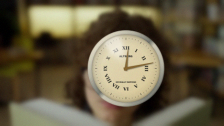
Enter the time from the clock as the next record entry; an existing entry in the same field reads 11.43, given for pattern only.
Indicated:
12.13
